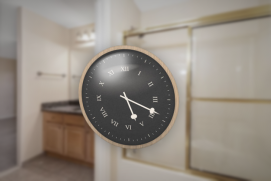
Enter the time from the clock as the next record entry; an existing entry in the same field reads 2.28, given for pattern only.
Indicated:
5.19
